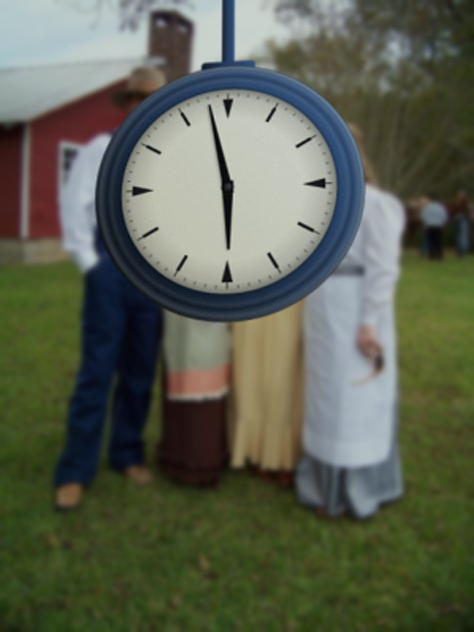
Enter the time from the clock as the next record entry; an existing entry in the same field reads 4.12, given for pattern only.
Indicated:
5.58
